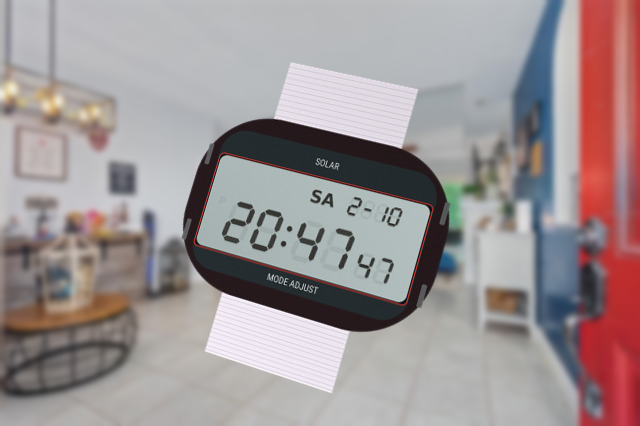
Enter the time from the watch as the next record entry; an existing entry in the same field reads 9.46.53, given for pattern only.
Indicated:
20.47.47
